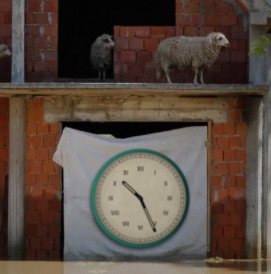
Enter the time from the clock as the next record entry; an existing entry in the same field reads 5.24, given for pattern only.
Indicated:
10.26
